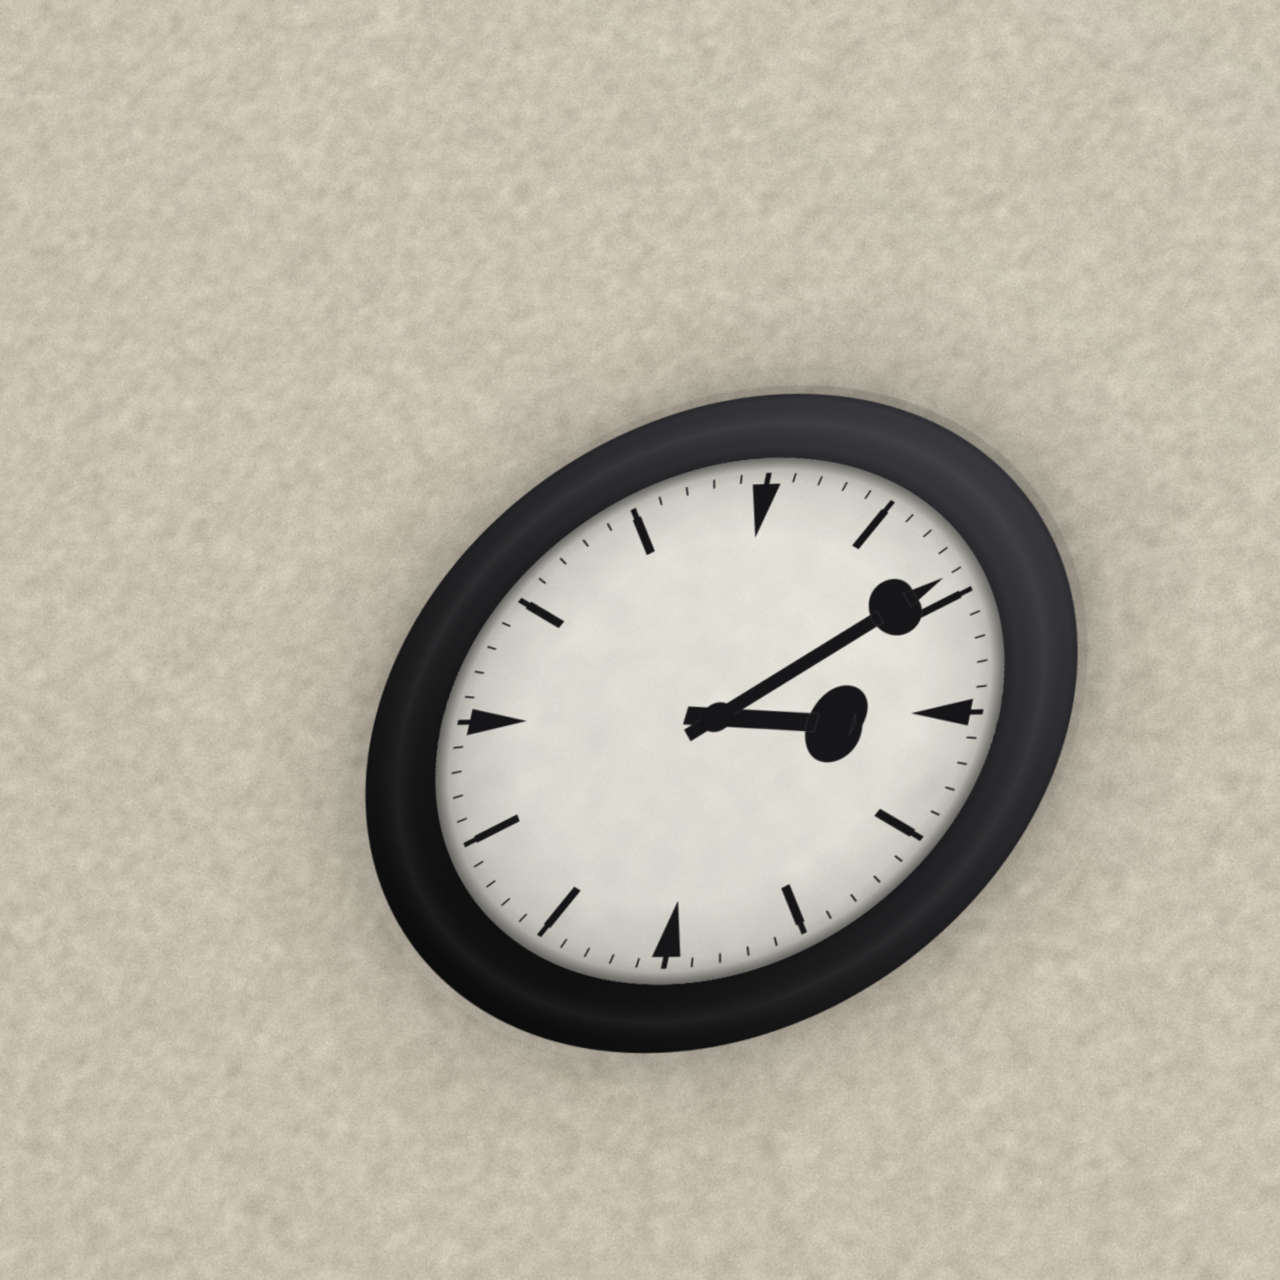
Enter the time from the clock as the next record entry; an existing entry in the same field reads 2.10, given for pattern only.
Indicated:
3.09
